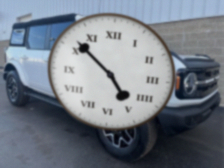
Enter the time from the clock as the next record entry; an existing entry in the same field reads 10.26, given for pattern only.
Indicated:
4.52
